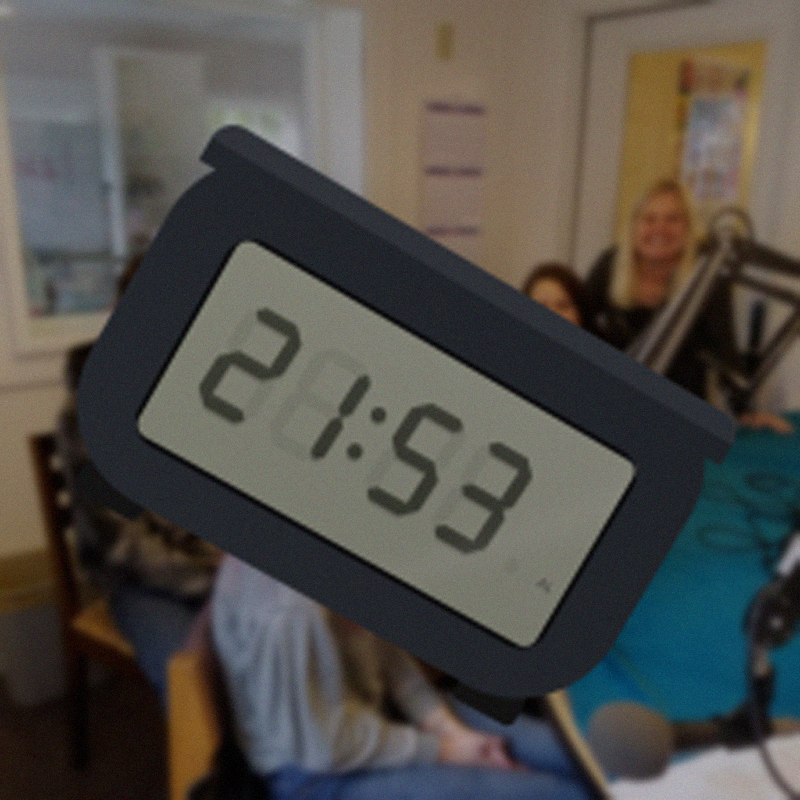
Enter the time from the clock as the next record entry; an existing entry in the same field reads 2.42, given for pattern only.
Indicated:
21.53
